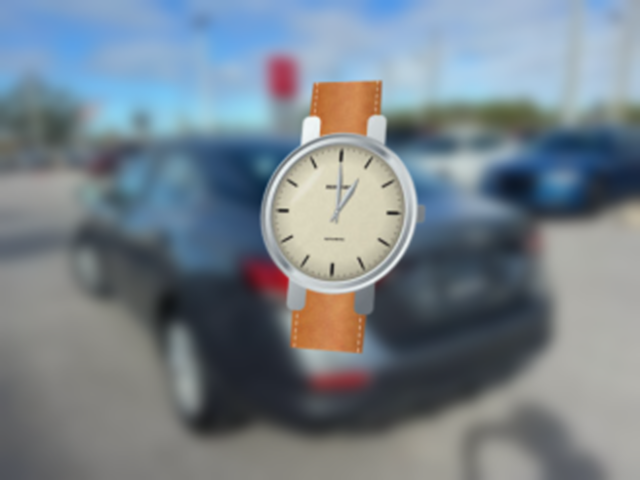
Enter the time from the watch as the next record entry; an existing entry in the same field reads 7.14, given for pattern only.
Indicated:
1.00
